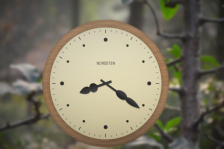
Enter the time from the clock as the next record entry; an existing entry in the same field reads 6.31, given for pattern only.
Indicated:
8.21
